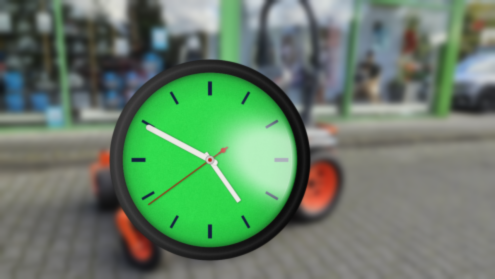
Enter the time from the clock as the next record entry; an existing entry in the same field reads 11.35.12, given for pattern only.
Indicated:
4.49.39
